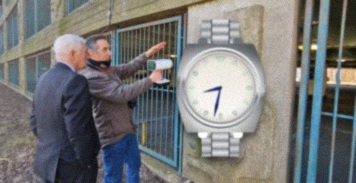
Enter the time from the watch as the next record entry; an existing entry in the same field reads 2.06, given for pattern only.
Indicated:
8.32
